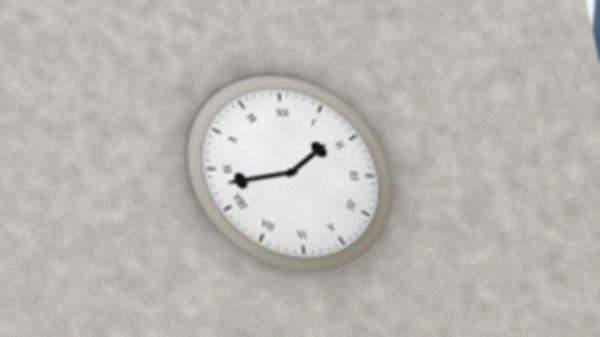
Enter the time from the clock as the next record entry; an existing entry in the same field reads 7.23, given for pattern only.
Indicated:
1.43
